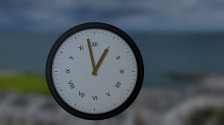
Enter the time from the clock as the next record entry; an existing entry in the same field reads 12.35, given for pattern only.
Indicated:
12.58
